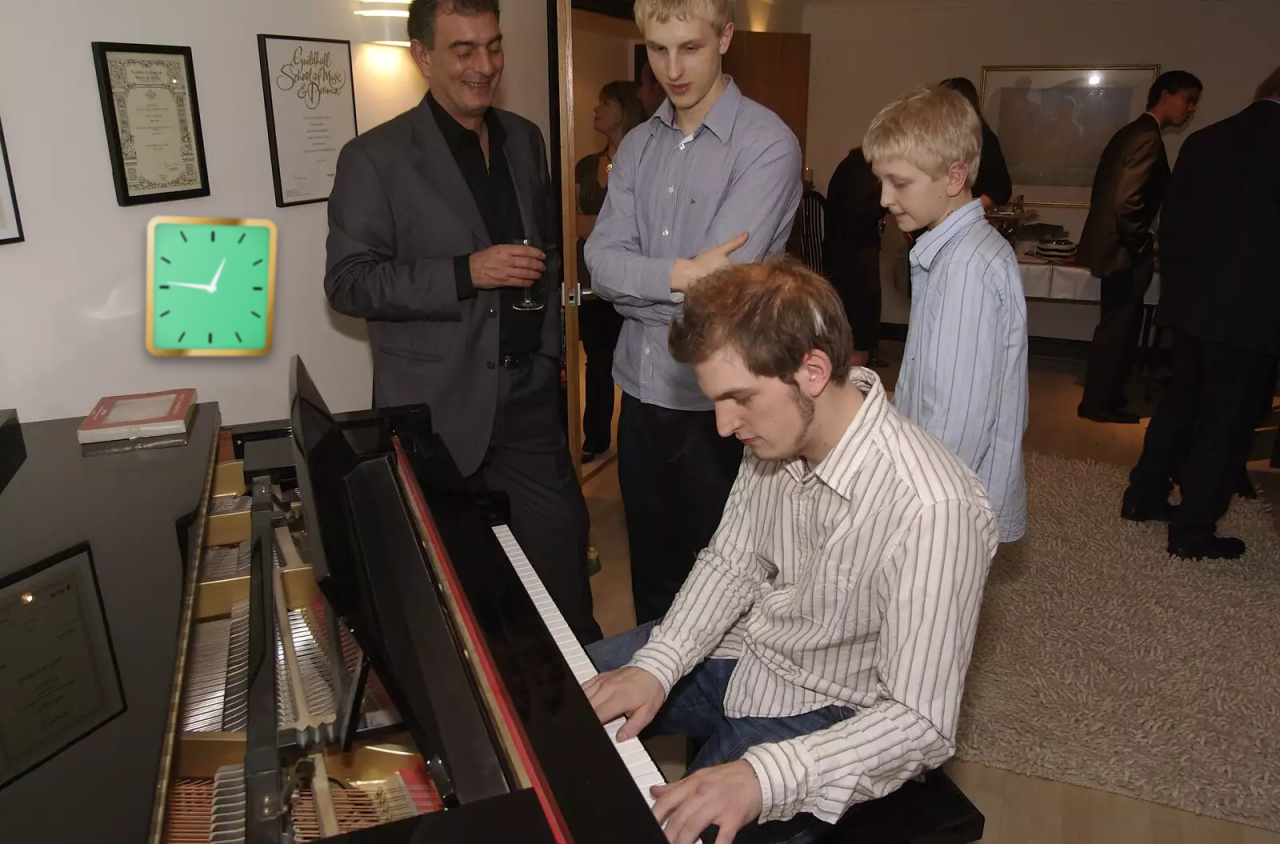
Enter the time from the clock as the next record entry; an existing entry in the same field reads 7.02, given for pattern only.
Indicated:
12.46
